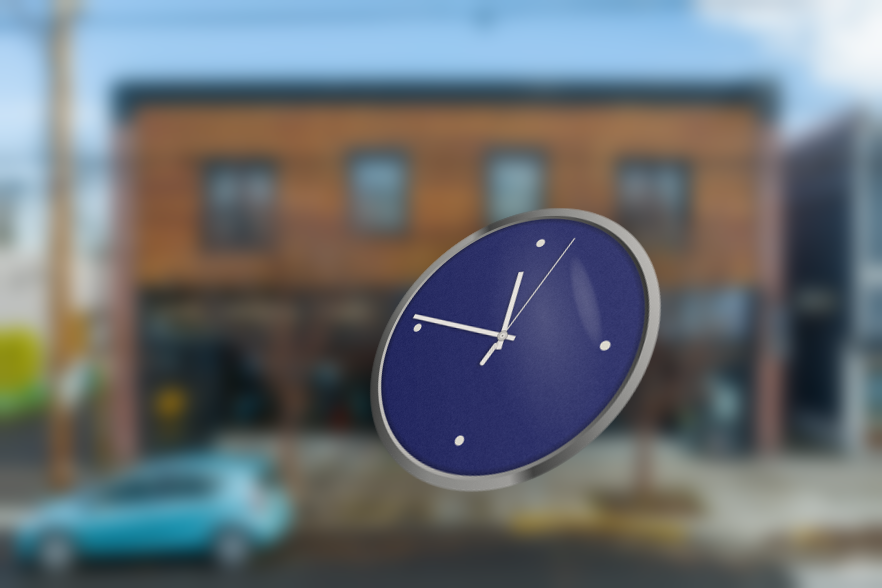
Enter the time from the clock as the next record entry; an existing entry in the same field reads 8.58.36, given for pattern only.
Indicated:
11.46.03
